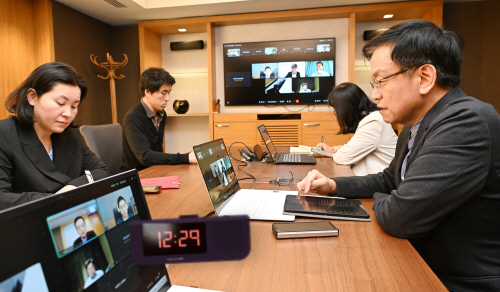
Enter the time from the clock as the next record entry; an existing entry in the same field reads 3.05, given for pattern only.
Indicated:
12.29
